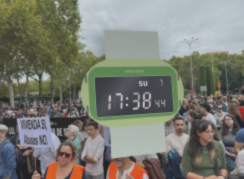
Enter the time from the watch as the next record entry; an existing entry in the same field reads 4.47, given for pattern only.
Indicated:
17.38
